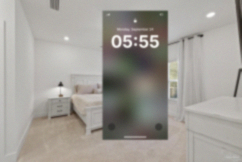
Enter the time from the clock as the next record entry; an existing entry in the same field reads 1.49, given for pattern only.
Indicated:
5.55
